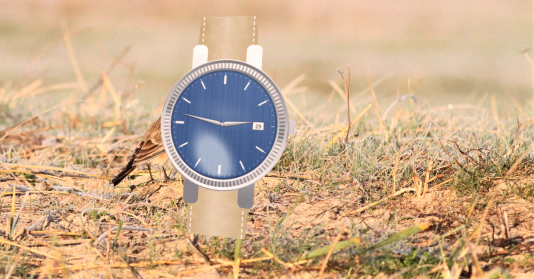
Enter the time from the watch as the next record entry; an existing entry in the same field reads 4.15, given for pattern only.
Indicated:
2.47
